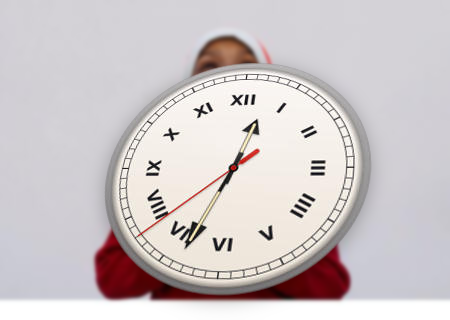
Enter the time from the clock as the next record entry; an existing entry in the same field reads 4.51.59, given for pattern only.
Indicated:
12.33.38
